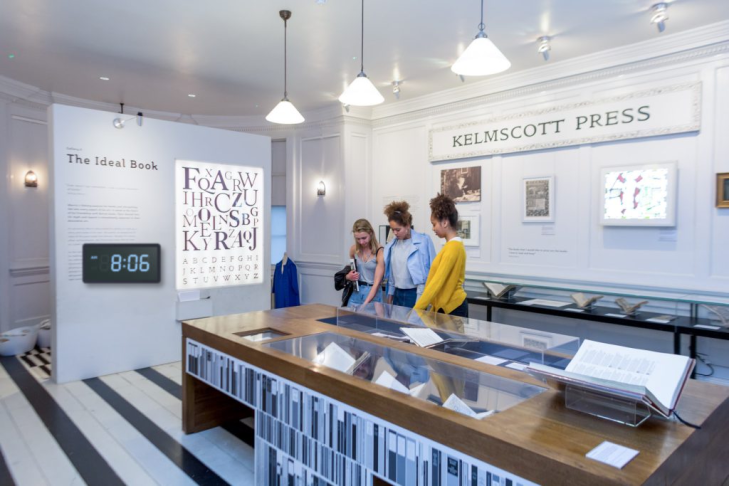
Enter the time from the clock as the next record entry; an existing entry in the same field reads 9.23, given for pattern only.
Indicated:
8.06
